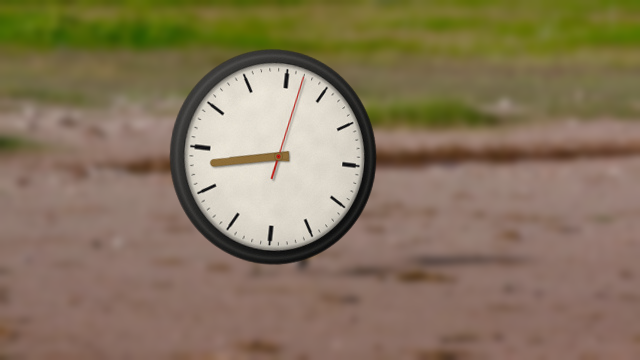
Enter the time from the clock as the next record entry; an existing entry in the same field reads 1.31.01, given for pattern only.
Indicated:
8.43.02
